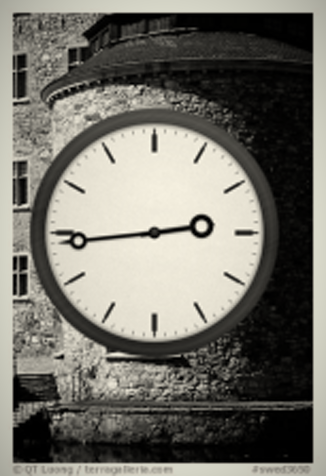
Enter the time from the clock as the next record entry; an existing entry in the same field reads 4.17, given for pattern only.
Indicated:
2.44
